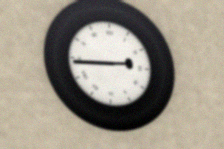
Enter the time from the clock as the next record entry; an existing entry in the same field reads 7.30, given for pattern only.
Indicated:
2.44
